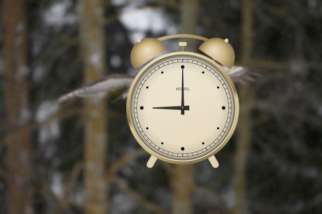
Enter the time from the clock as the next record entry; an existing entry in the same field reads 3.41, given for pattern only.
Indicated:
9.00
